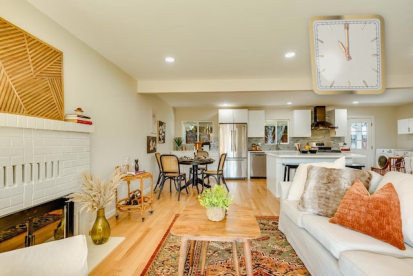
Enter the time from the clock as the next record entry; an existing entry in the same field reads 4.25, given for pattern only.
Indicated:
11.00
